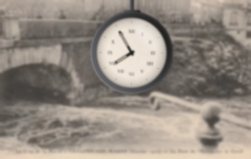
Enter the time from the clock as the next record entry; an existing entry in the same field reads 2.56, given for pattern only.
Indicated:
7.55
